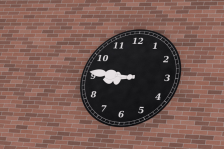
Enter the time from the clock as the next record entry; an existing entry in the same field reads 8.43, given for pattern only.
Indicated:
8.46
